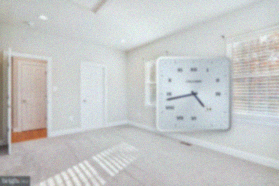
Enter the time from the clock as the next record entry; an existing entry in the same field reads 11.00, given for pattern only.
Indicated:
4.43
